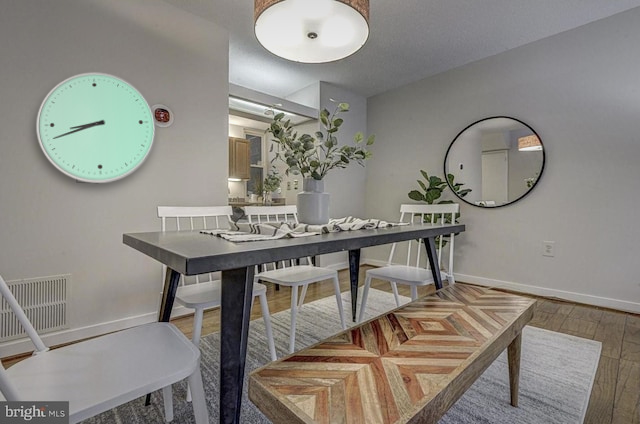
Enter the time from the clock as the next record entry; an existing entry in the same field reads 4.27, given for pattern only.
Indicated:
8.42
